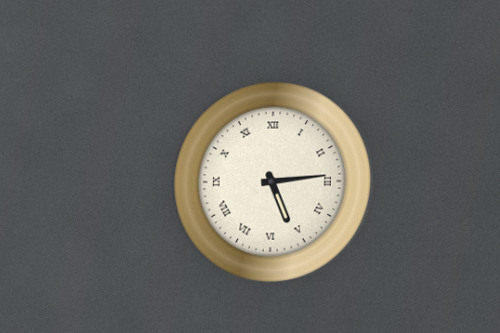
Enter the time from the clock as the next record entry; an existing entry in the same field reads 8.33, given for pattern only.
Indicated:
5.14
